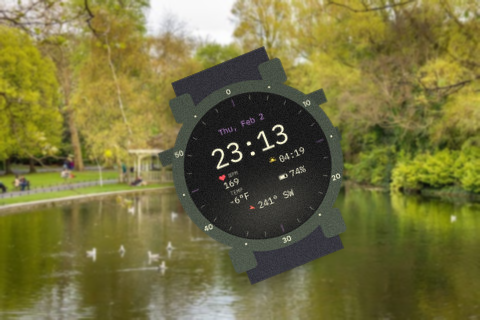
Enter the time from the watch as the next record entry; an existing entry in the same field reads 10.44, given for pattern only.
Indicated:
23.13
